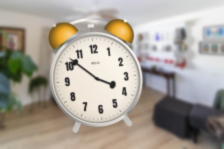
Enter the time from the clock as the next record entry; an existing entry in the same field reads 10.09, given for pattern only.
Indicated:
3.52
